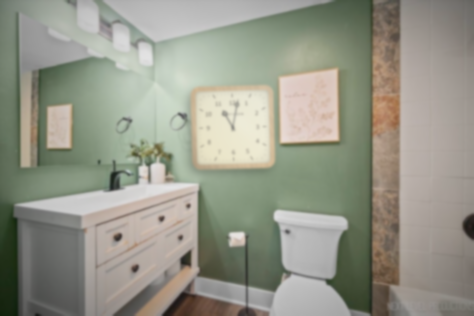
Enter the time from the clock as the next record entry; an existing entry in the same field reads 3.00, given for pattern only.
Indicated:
11.02
